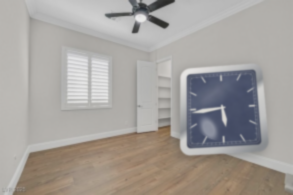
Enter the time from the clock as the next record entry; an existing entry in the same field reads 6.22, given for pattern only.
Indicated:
5.44
